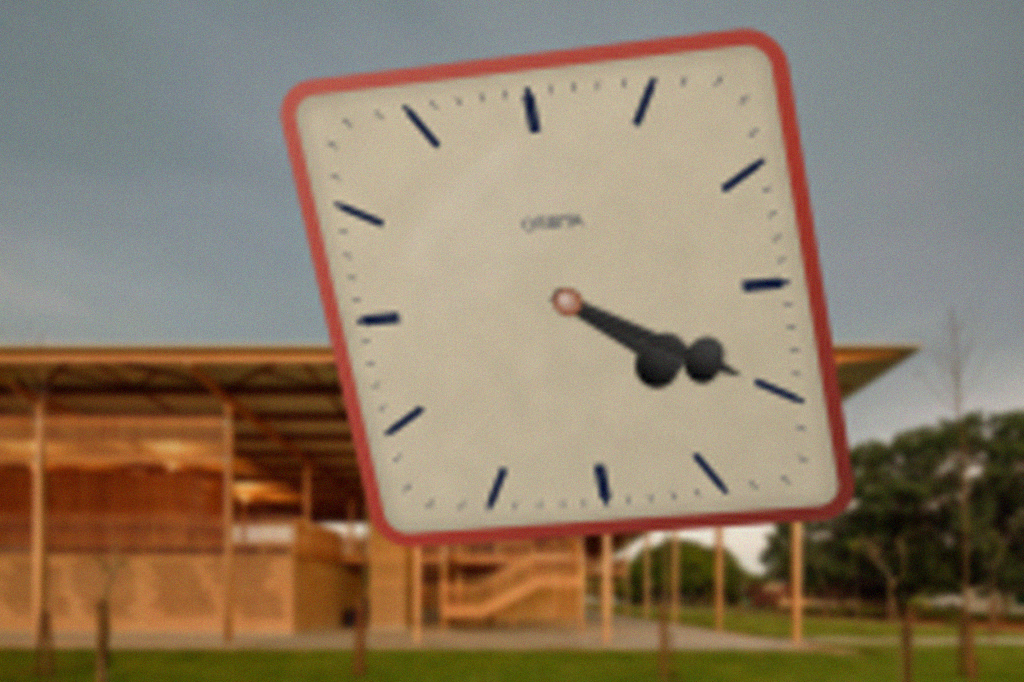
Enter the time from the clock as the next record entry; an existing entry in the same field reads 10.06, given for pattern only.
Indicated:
4.20
